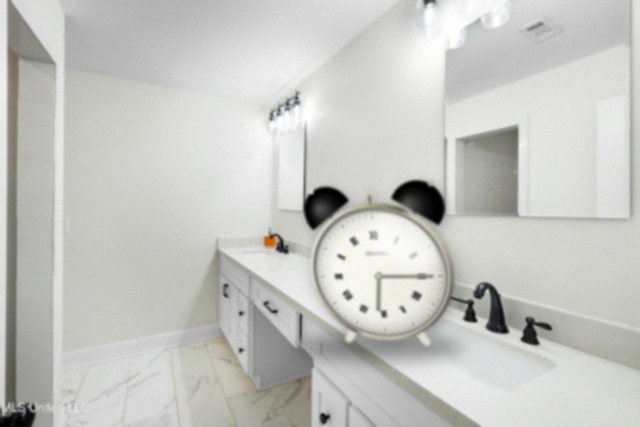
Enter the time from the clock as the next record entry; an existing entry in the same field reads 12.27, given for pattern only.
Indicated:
6.15
